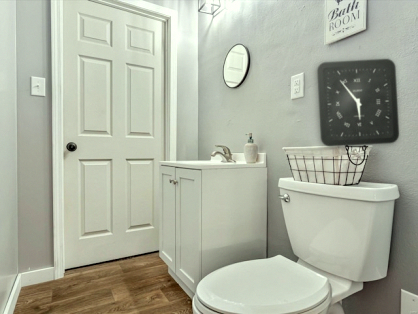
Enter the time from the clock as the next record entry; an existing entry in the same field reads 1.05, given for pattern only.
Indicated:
5.54
